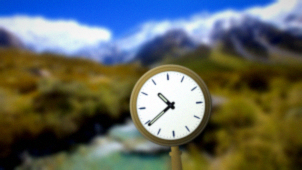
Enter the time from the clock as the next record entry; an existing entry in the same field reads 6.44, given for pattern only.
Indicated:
10.39
